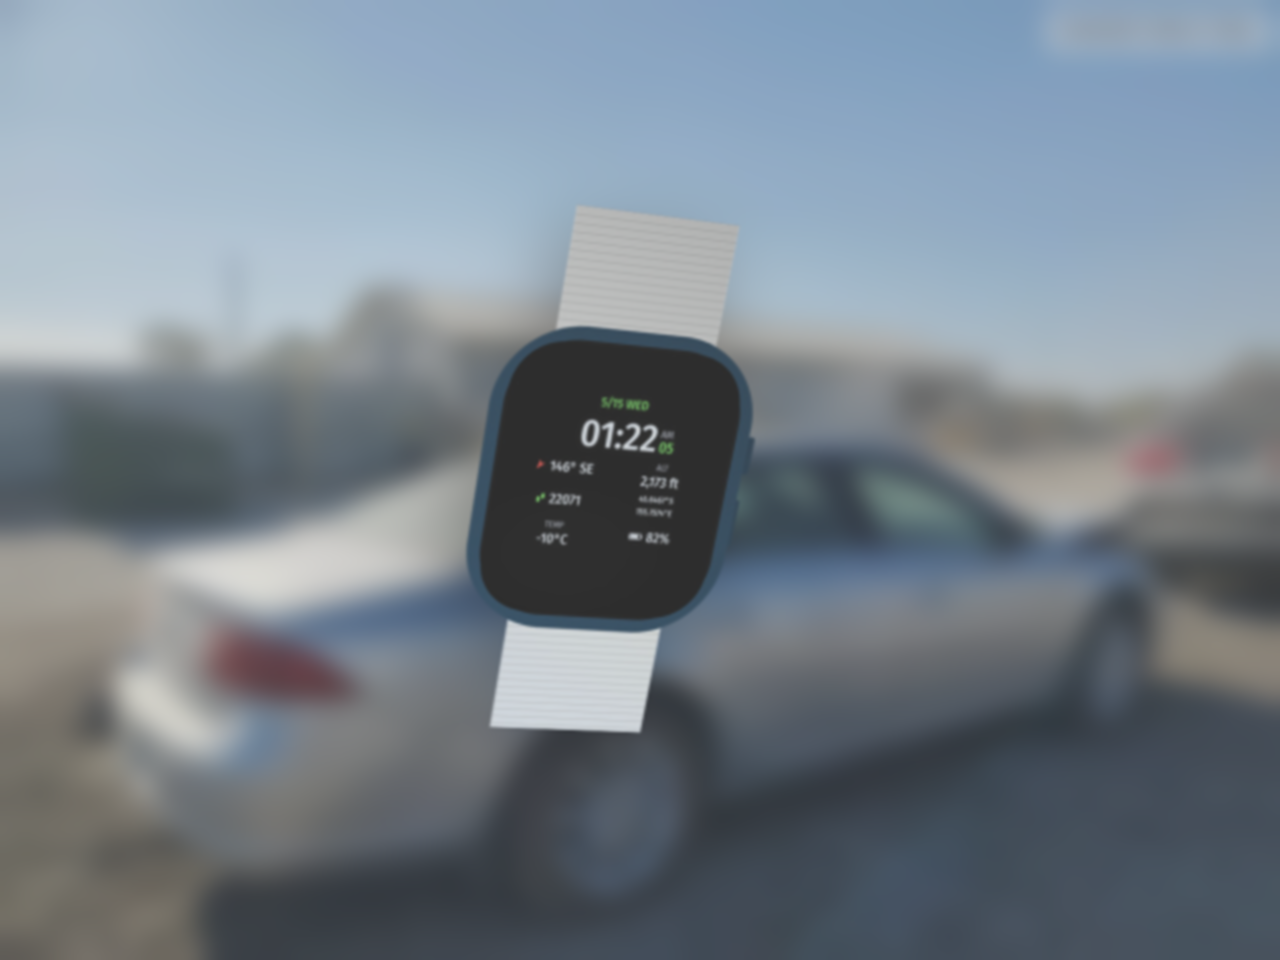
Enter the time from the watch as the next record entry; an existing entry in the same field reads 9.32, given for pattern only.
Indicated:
1.22
